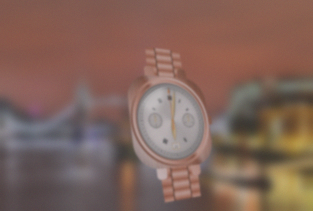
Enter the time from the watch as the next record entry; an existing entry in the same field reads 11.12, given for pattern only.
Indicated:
6.02
